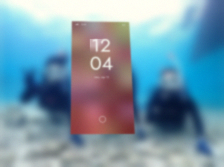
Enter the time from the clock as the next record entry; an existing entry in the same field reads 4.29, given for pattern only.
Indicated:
12.04
